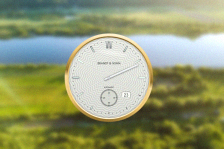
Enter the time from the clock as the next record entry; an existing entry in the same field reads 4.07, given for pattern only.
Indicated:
2.11
